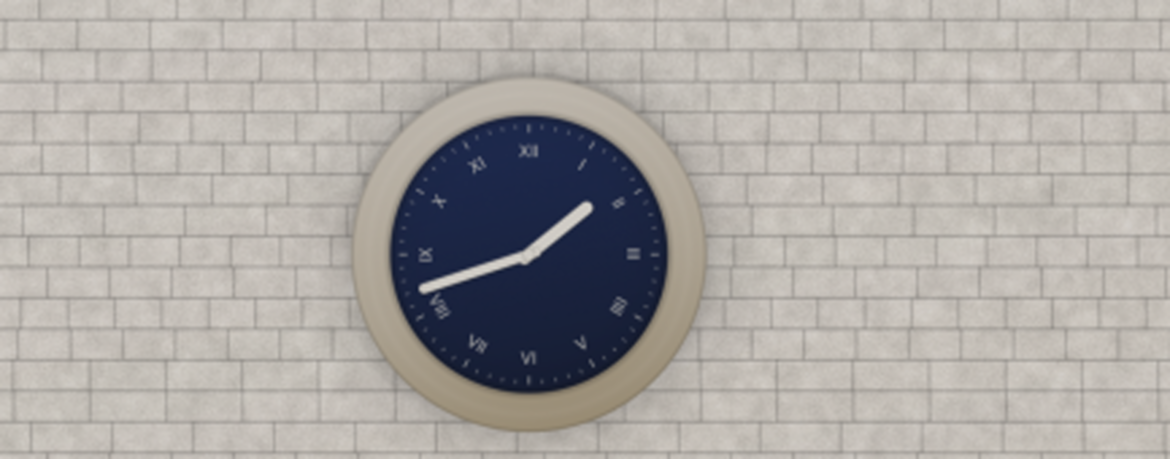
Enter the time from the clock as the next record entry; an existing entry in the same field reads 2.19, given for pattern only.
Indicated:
1.42
